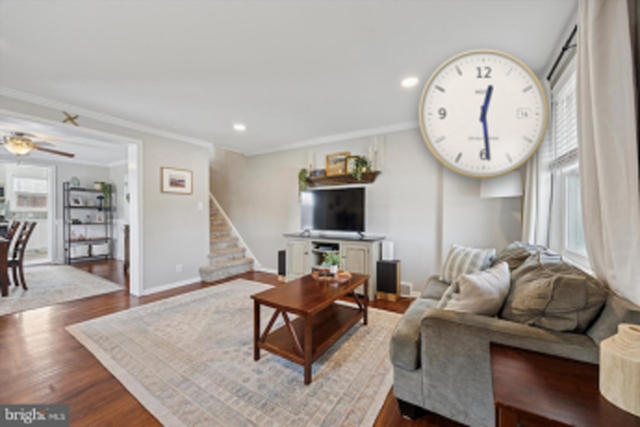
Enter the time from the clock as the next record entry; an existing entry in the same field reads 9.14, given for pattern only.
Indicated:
12.29
